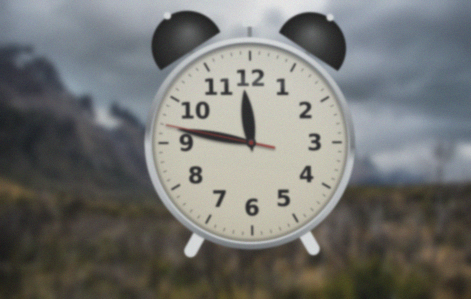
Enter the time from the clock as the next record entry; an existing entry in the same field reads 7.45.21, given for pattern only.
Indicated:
11.46.47
